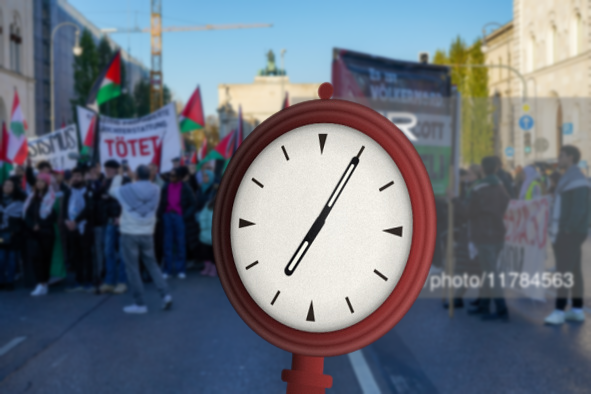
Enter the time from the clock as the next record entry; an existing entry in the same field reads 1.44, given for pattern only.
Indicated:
7.05
